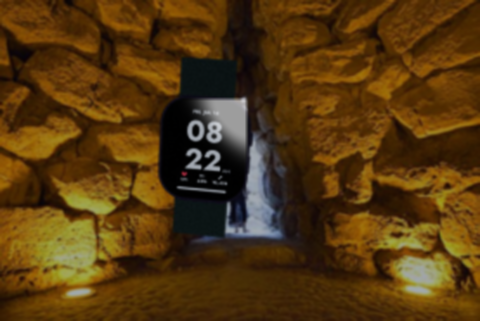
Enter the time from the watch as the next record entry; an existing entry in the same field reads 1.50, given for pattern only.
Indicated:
8.22
